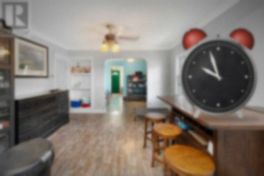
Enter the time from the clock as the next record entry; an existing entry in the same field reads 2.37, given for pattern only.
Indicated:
9.57
